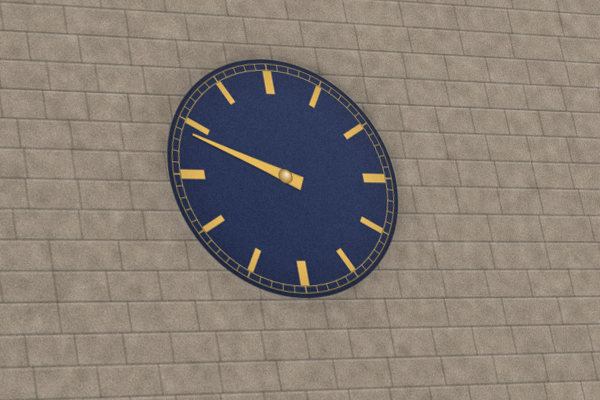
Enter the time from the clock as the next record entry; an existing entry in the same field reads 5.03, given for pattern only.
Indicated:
9.49
